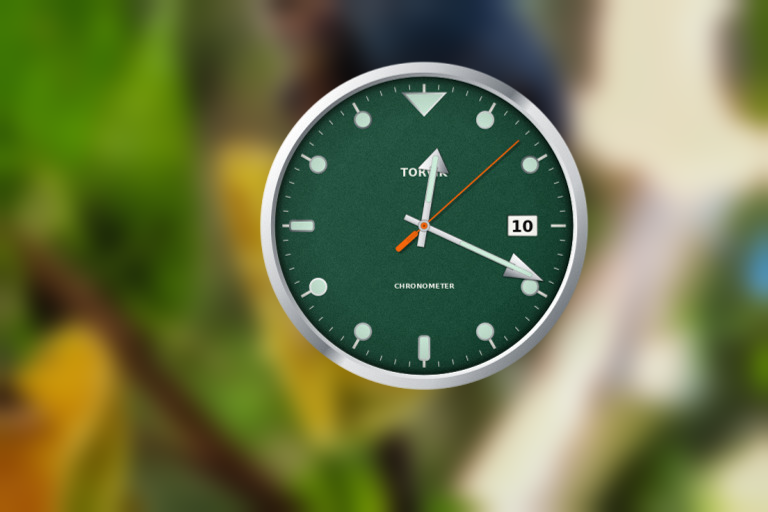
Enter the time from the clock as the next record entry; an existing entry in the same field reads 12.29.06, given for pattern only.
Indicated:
12.19.08
